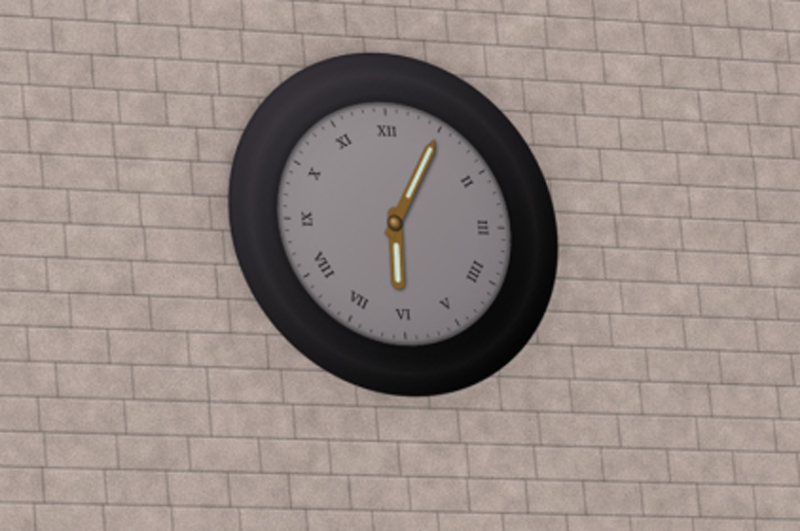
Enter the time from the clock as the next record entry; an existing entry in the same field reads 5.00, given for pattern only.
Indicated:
6.05
